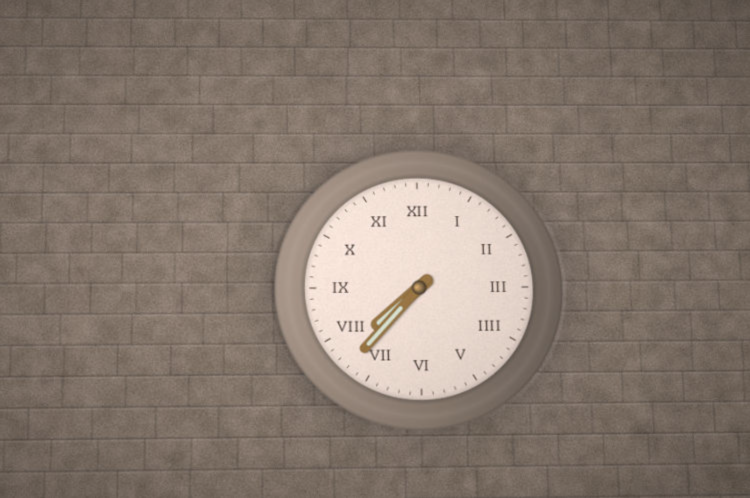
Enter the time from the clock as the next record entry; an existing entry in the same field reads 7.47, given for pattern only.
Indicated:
7.37
